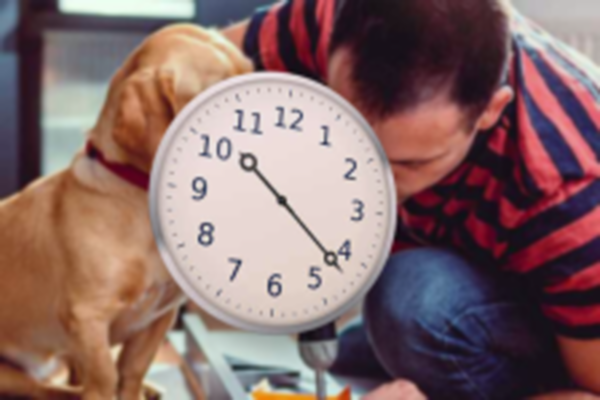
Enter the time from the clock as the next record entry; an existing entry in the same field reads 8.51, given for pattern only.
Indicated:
10.22
